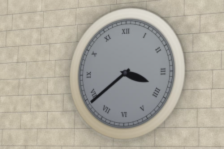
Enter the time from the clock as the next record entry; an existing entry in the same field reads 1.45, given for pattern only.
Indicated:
3.39
